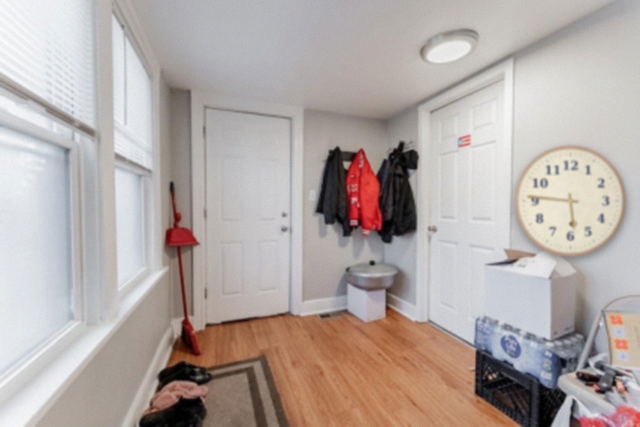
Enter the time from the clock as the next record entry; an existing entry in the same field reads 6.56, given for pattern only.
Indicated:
5.46
